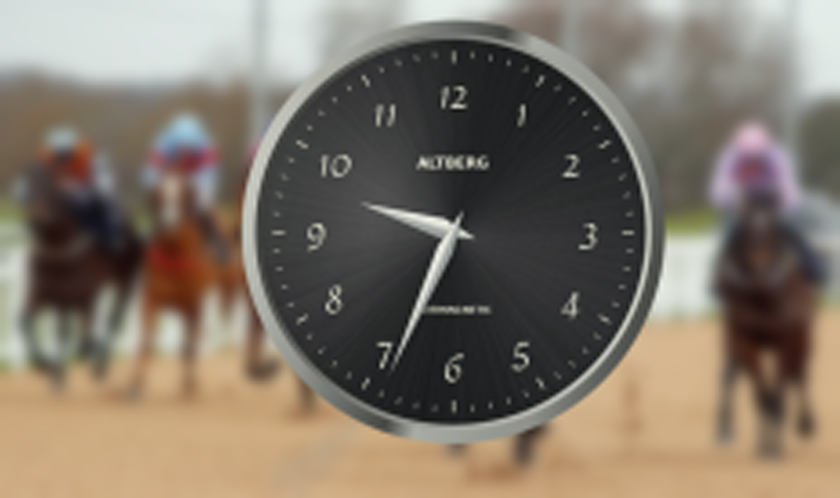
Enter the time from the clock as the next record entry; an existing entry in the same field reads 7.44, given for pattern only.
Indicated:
9.34
